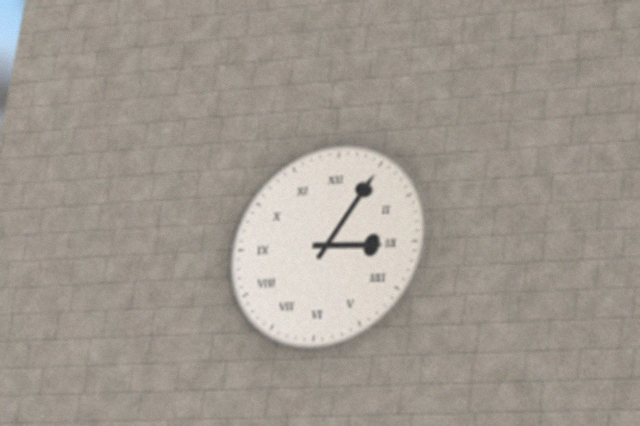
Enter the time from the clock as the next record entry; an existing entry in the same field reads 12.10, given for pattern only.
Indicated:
3.05
